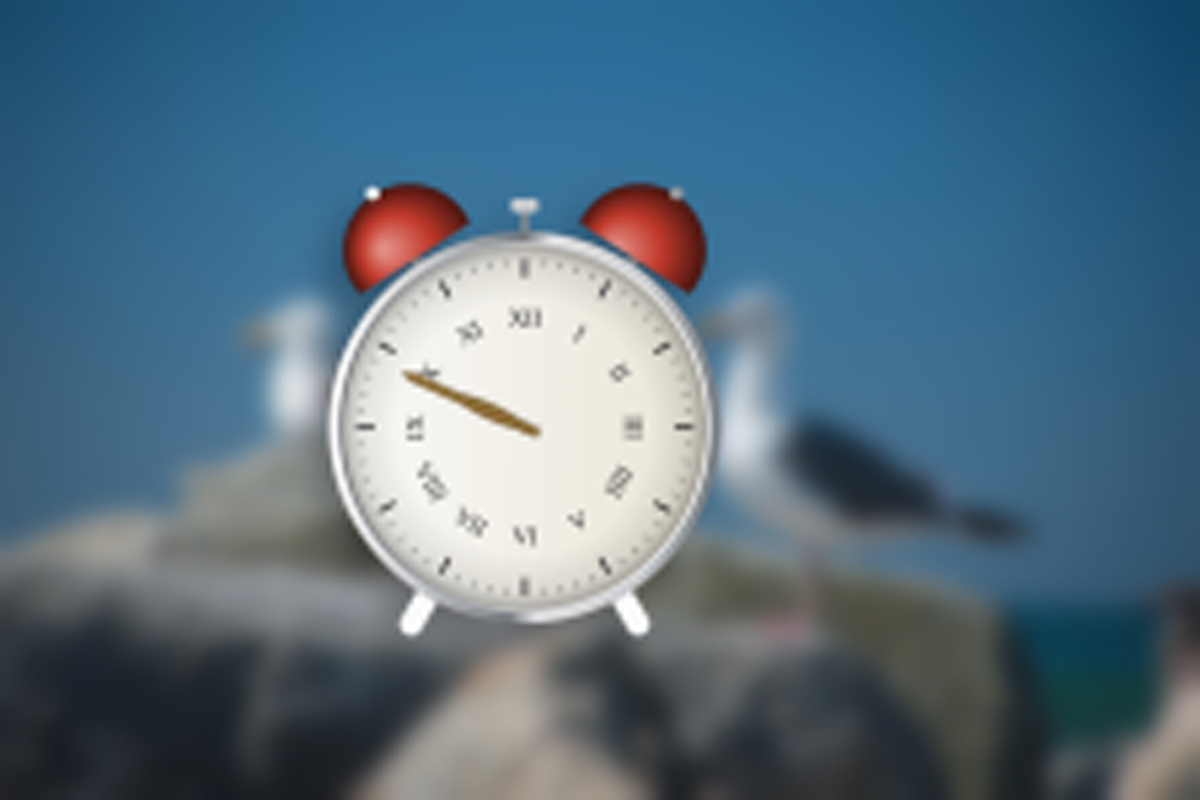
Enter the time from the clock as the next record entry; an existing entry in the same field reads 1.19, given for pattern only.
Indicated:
9.49
